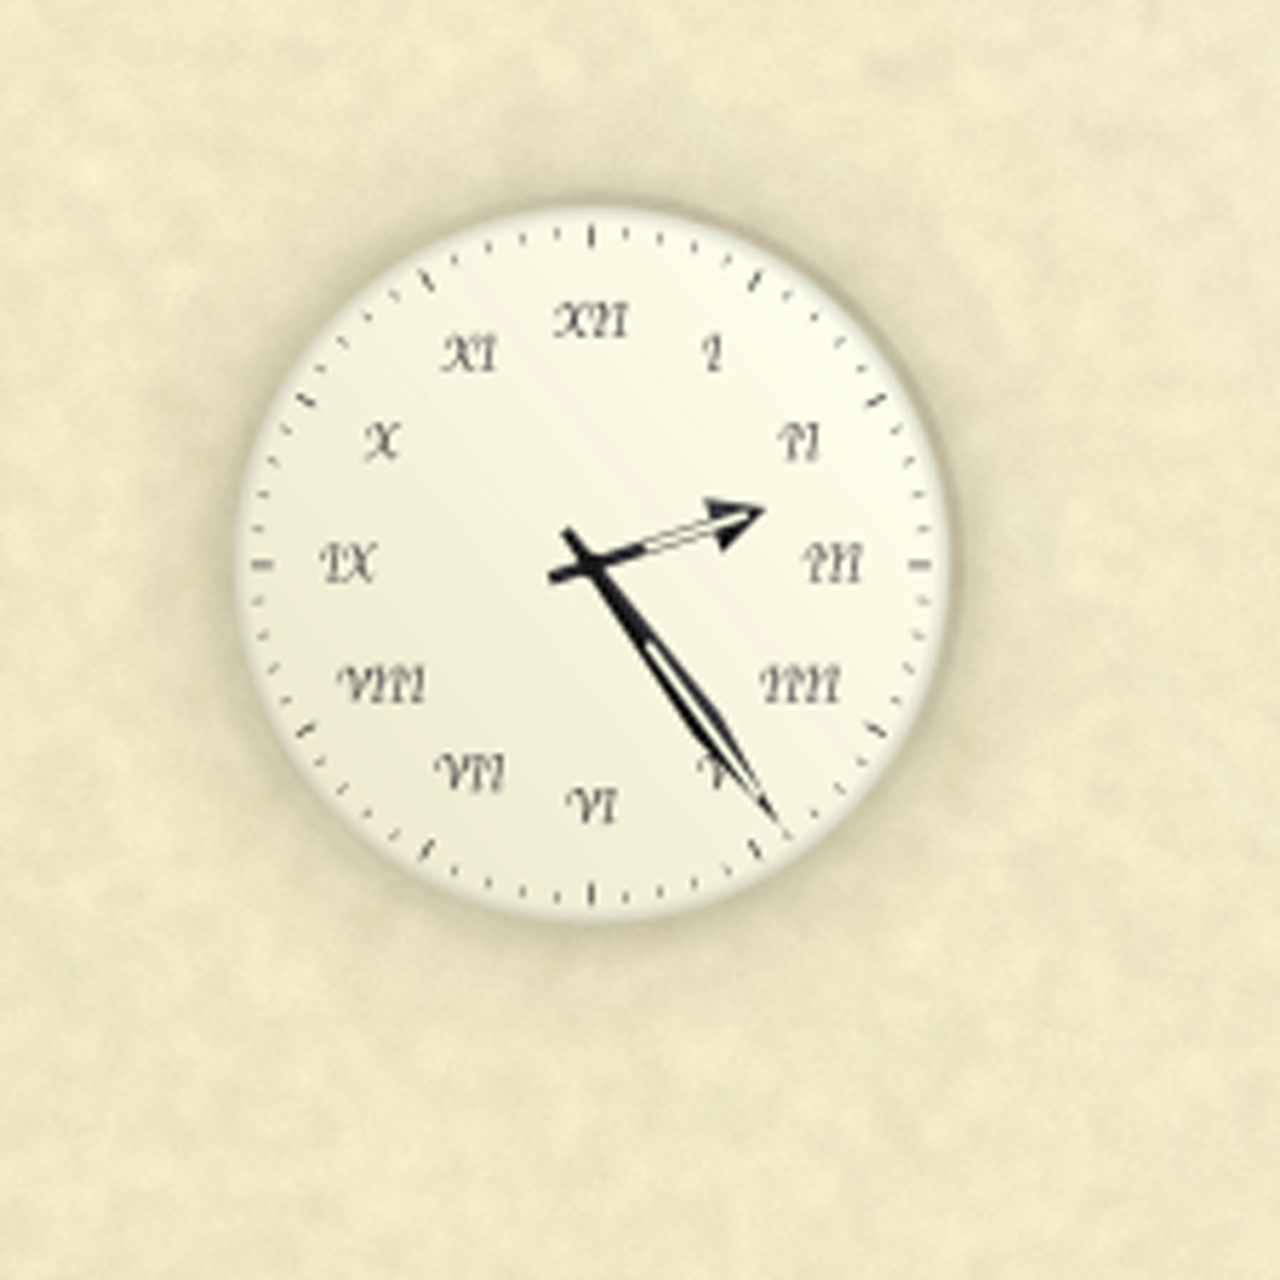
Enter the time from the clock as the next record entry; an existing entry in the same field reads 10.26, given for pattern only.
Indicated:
2.24
